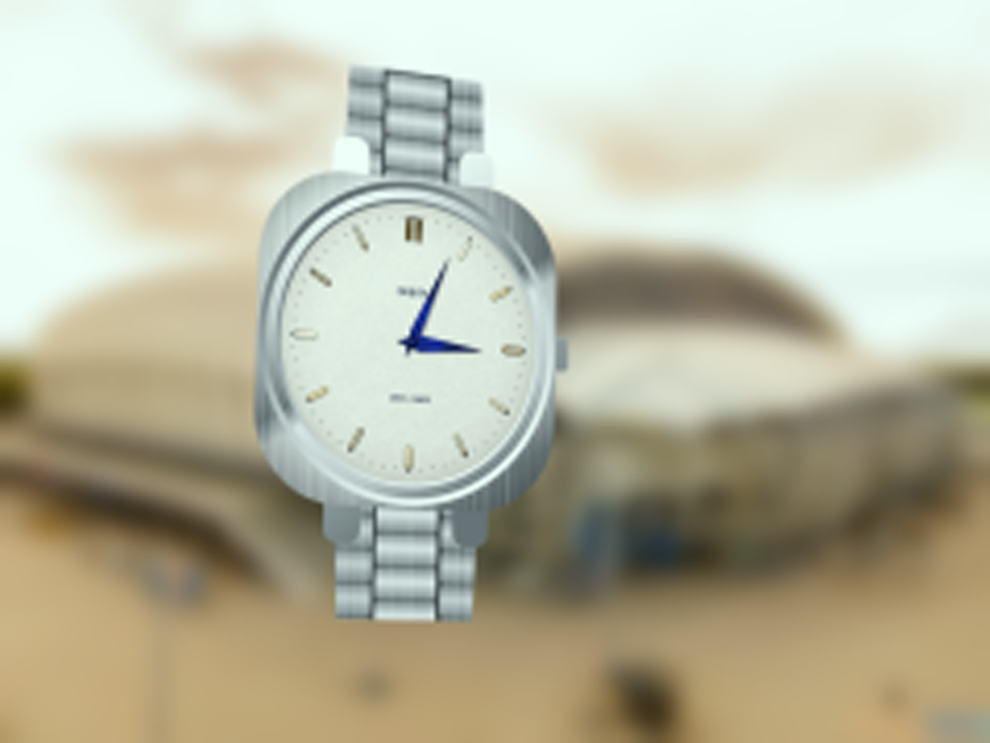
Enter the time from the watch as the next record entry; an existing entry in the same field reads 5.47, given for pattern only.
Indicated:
3.04
